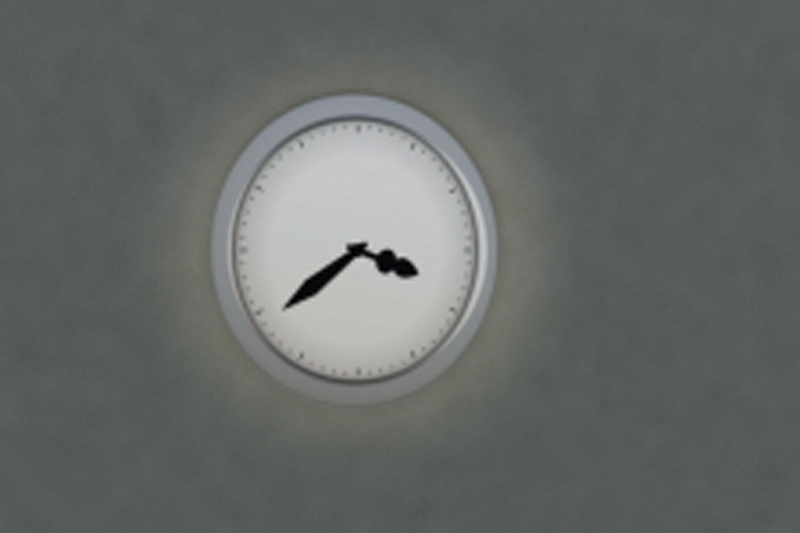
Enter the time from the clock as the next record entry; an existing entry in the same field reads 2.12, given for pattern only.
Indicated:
3.39
